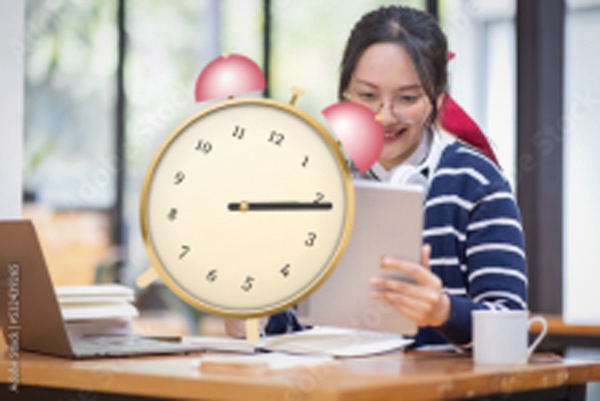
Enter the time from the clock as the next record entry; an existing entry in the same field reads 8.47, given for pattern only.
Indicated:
2.11
